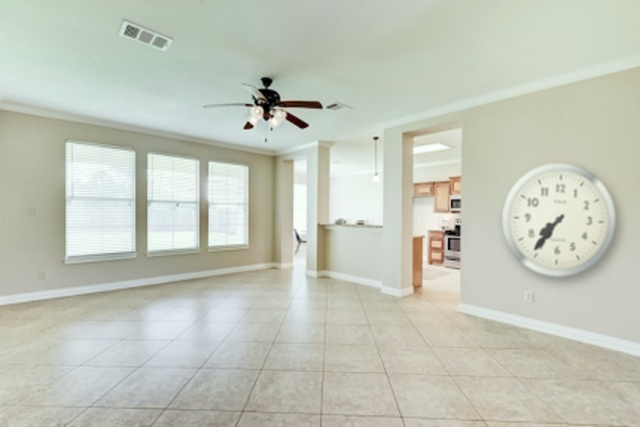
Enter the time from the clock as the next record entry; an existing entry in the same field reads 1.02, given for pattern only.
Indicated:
7.36
